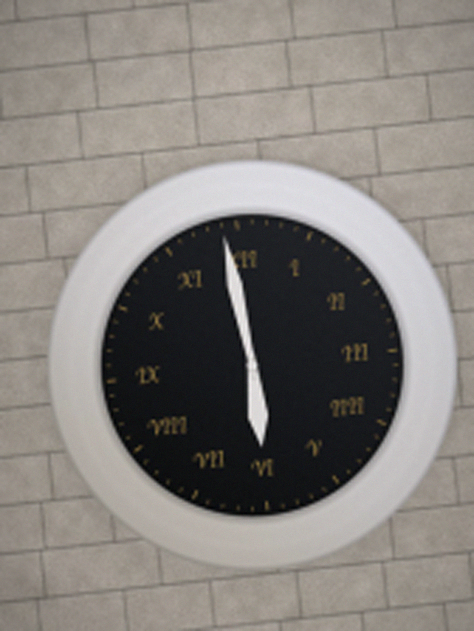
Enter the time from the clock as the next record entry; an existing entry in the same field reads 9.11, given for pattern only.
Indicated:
5.59
